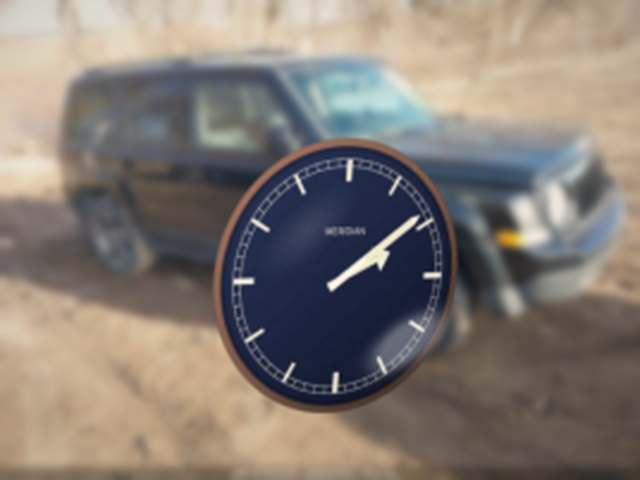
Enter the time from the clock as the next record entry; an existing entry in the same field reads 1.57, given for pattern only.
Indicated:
2.09
